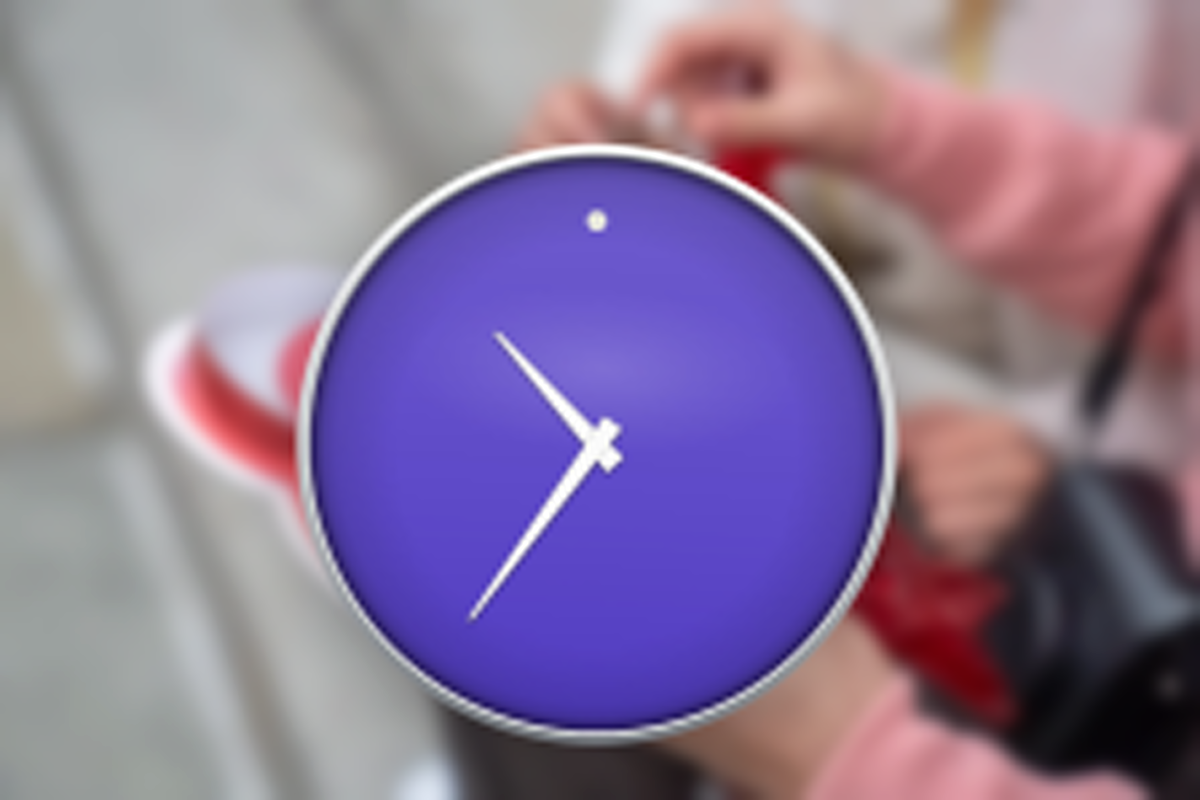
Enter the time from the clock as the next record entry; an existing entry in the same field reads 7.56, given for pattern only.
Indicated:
10.36
